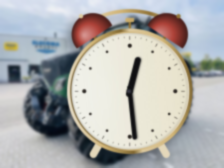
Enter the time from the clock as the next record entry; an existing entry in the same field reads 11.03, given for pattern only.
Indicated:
12.29
